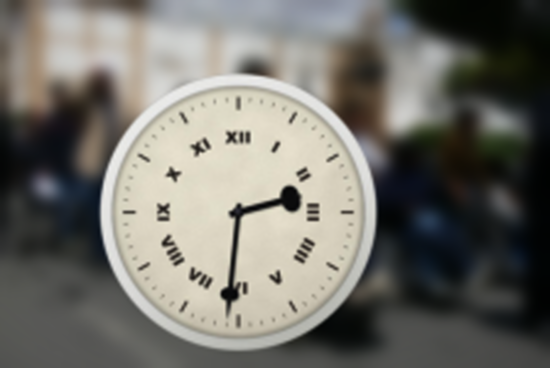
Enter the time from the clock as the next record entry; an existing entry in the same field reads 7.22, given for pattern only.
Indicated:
2.31
